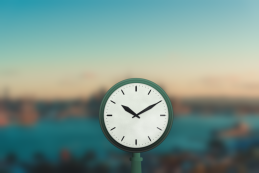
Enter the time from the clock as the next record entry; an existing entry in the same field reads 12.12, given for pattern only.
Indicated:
10.10
